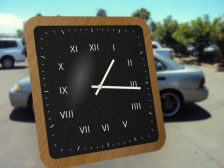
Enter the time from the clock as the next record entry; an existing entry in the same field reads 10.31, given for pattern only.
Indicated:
1.16
